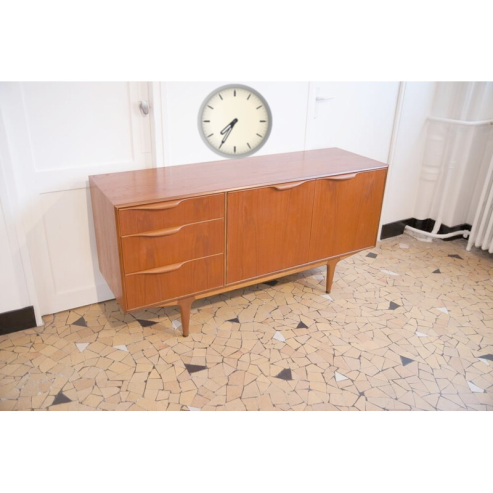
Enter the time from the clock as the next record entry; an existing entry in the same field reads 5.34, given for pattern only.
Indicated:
7.35
